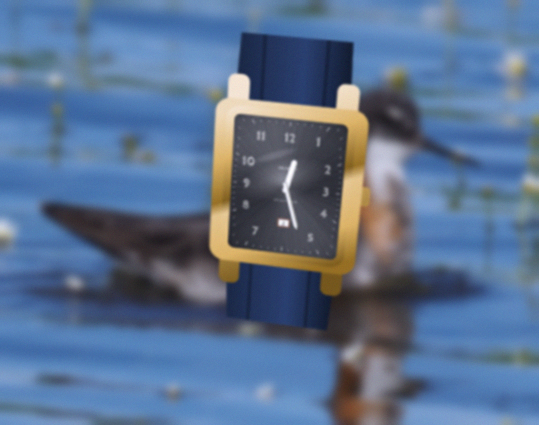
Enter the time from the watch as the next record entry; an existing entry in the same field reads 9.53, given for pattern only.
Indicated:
12.27
